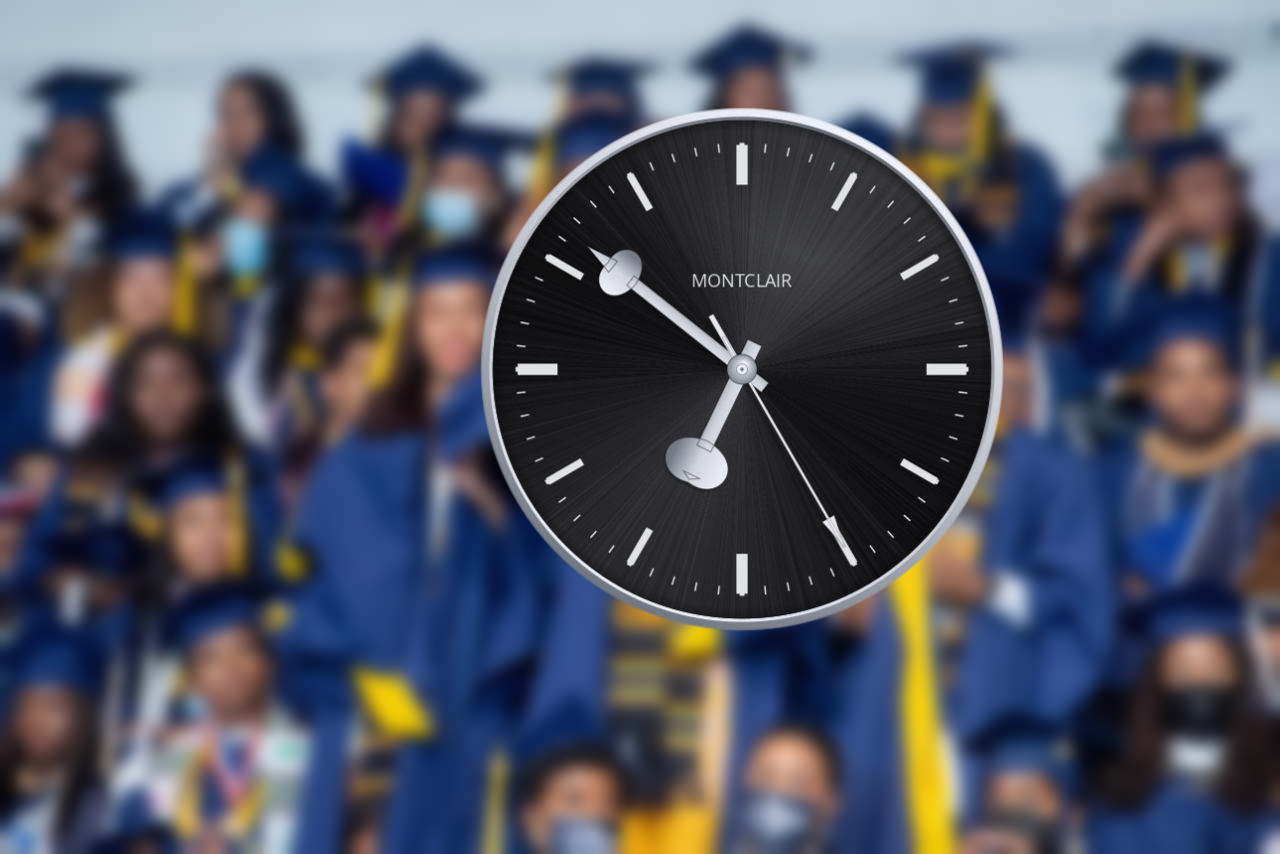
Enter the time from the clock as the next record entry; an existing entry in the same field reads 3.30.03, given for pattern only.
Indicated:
6.51.25
